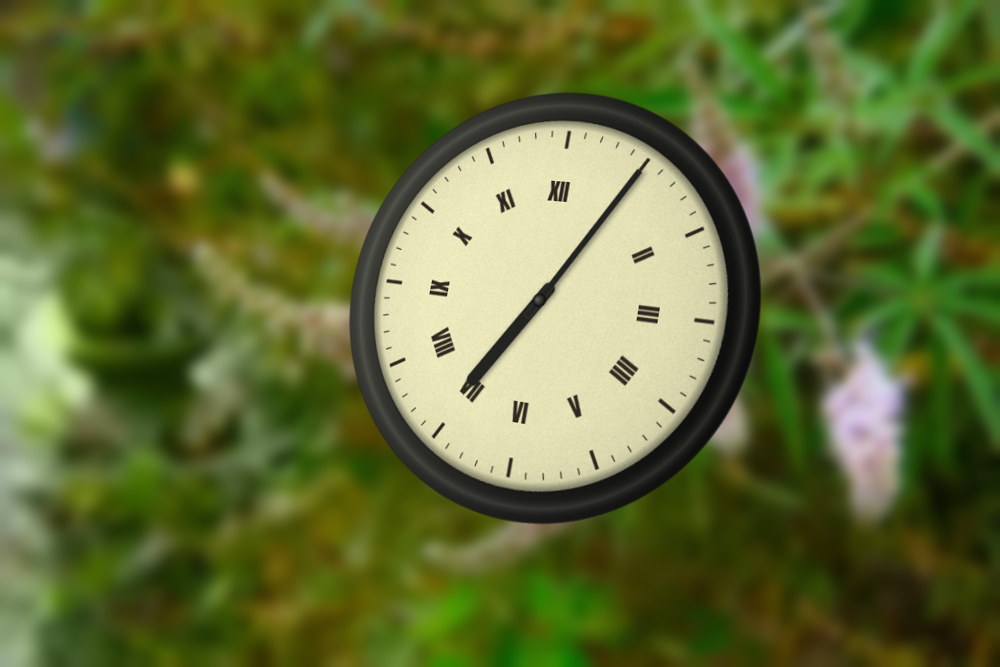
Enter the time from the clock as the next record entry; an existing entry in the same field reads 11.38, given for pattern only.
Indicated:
7.05
